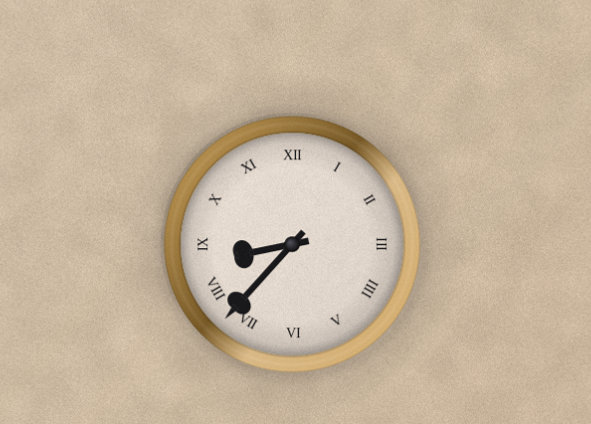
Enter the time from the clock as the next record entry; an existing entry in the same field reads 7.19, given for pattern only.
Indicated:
8.37
